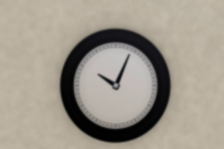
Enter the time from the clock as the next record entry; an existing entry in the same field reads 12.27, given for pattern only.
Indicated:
10.04
